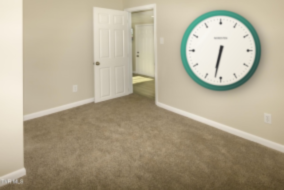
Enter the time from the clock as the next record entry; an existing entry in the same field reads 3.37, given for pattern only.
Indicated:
6.32
